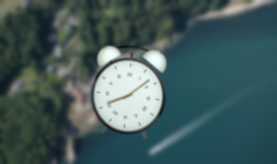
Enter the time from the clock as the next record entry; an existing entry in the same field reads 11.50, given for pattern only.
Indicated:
8.08
